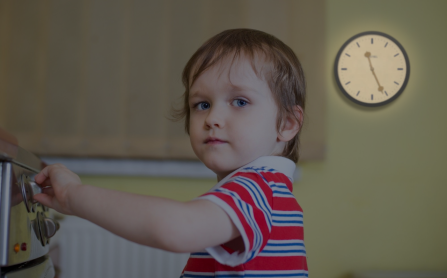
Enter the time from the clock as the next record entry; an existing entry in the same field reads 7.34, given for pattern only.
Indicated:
11.26
